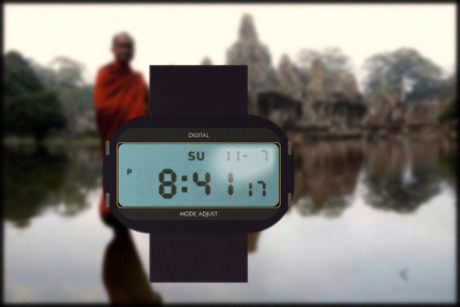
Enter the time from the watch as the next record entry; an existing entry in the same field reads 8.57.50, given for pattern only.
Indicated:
8.41.17
